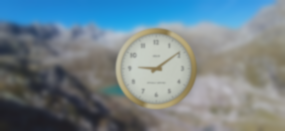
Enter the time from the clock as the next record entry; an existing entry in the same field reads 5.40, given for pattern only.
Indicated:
9.09
